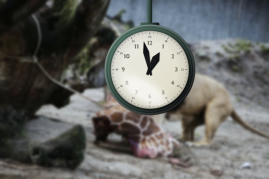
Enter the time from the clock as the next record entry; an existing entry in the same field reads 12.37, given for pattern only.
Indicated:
12.58
